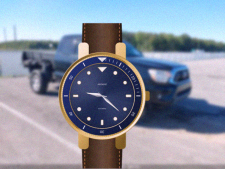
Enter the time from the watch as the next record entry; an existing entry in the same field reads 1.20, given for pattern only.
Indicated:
9.22
